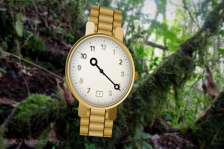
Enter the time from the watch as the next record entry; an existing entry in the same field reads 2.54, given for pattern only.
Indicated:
10.21
